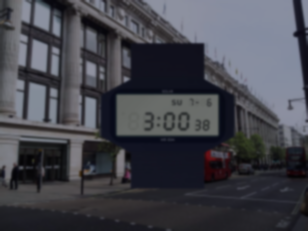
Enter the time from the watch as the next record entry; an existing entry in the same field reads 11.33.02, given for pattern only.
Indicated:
3.00.38
